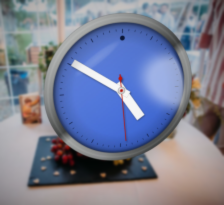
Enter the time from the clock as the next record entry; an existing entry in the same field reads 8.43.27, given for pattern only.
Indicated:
4.50.29
